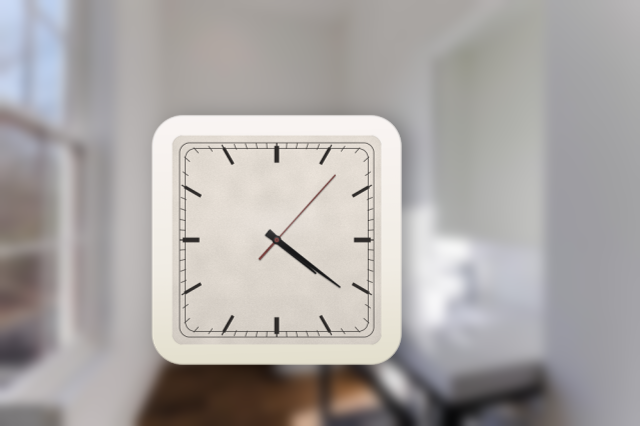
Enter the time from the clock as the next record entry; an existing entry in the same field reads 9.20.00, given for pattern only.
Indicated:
4.21.07
